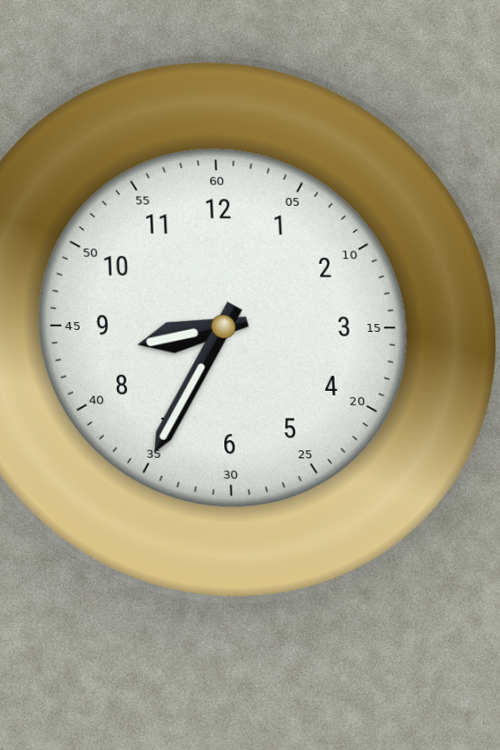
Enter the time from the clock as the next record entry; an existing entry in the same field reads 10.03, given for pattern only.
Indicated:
8.35
